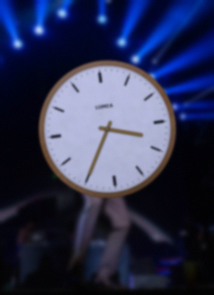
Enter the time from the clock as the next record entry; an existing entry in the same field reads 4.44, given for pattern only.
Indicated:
3.35
